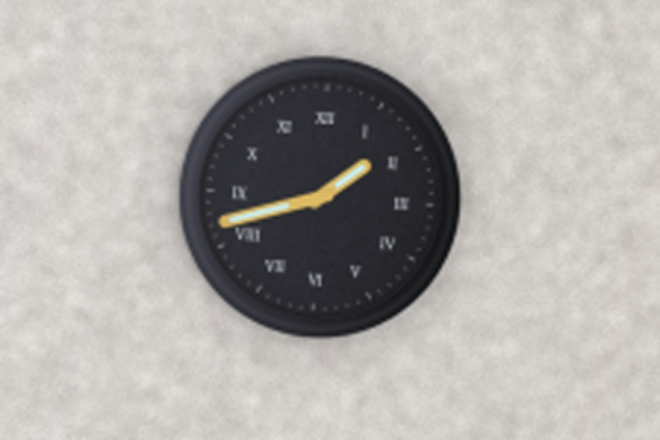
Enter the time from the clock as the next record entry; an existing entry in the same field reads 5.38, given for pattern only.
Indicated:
1.42
